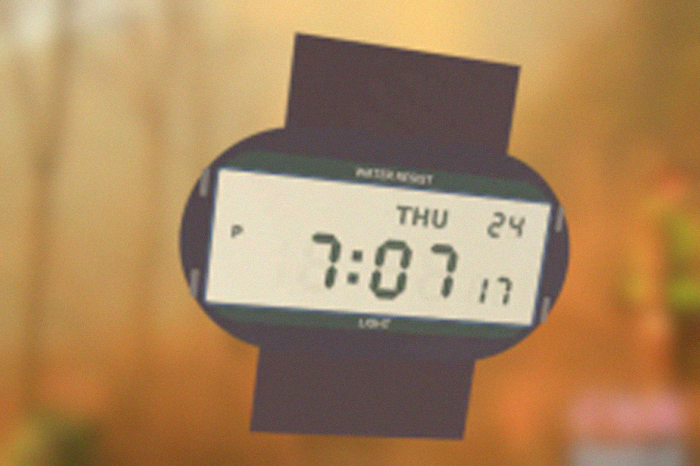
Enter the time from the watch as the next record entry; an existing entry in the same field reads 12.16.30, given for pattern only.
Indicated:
7.07.17
